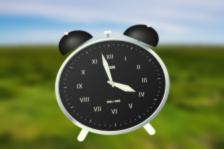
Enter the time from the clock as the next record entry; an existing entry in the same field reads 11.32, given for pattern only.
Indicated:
3.58
